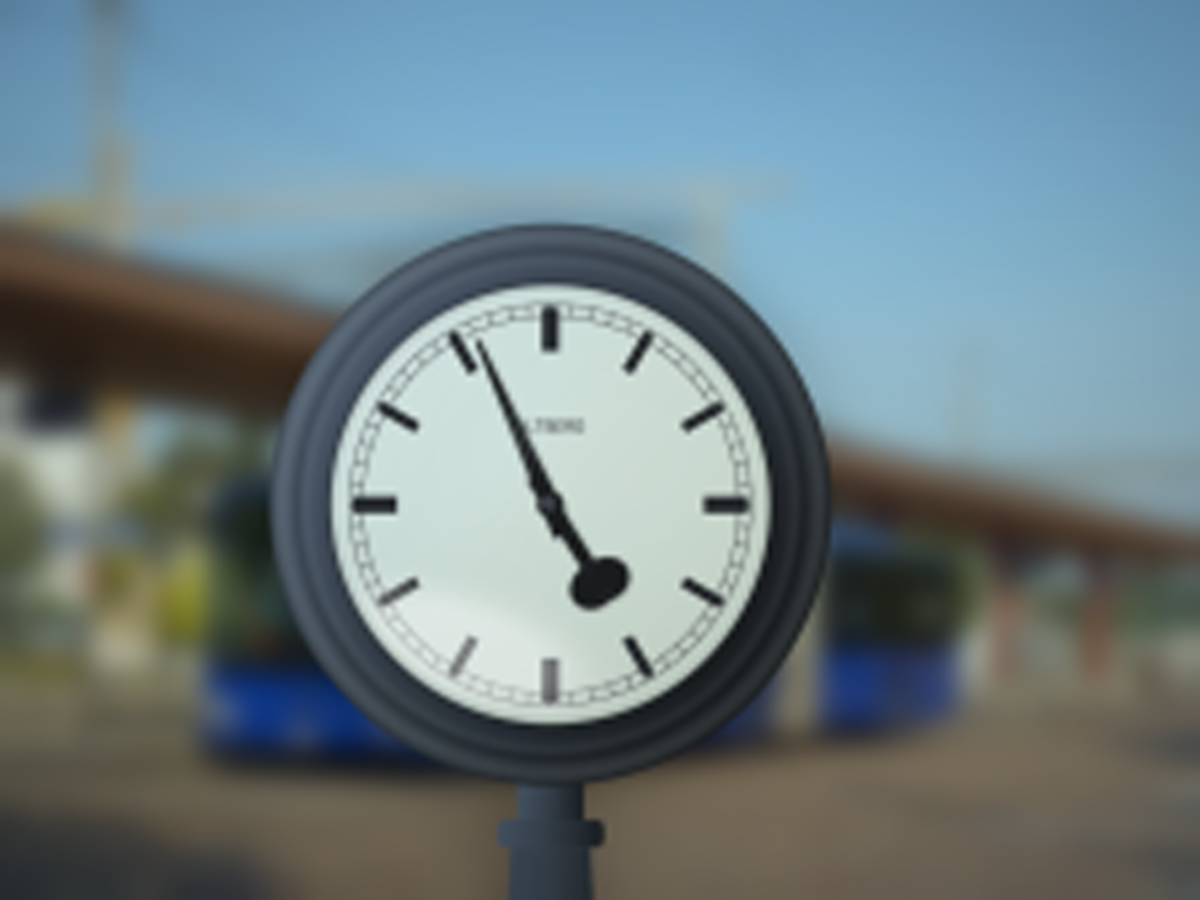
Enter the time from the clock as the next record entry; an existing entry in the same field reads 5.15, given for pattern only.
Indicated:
4.56
